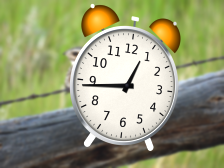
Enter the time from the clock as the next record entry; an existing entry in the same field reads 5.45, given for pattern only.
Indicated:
12.44
